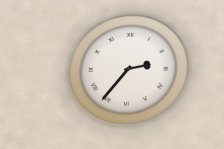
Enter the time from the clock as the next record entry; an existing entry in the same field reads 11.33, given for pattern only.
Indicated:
2.36
